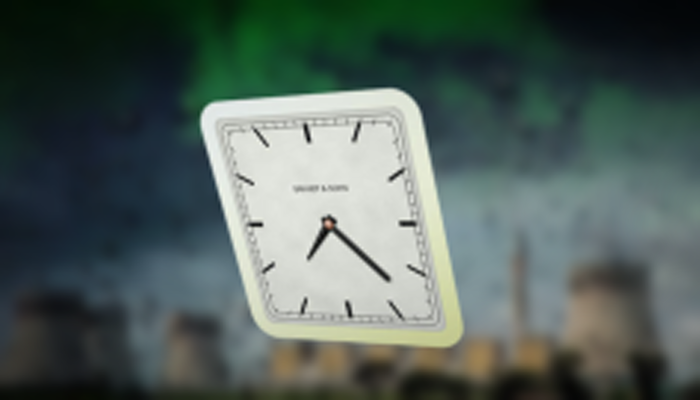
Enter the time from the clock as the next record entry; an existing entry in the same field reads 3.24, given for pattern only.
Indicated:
7.23
